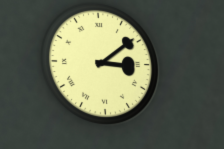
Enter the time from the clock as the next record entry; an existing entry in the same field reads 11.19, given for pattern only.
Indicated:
3.09
